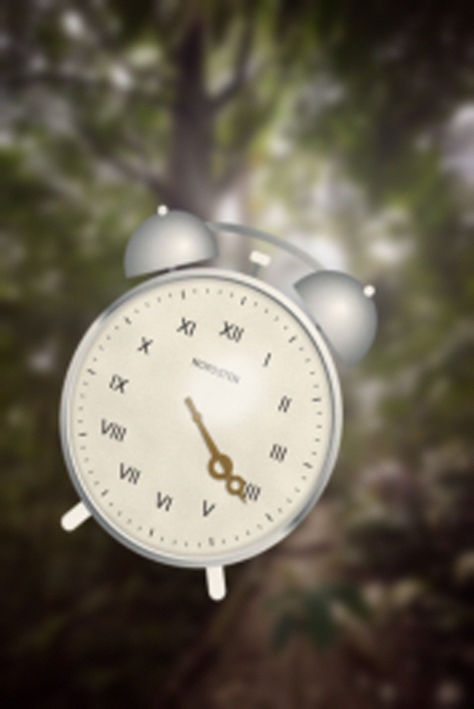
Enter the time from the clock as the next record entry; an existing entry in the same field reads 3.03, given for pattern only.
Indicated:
4.21
